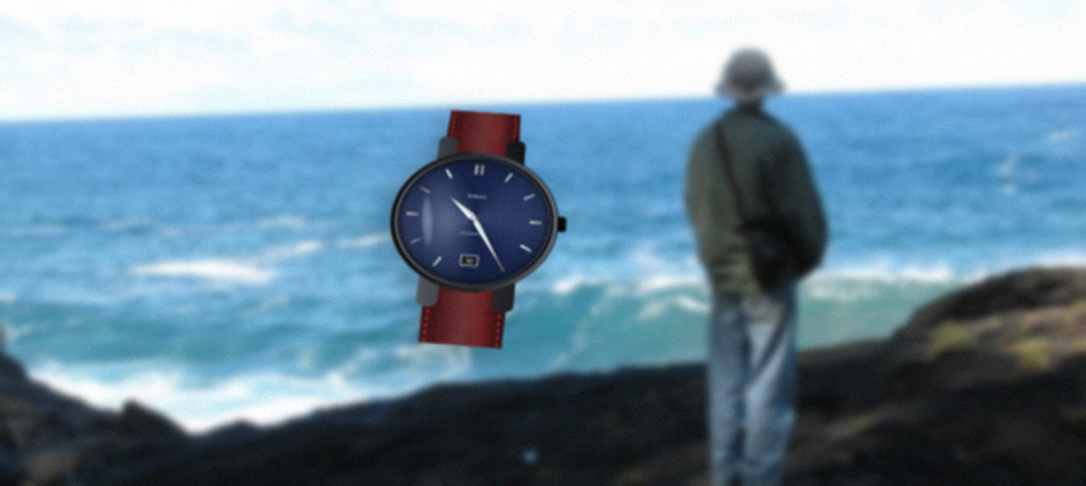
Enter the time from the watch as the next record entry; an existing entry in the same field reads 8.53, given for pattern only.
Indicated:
10.25
